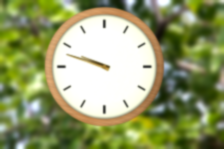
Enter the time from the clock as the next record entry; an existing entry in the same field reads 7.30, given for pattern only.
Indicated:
9.48
